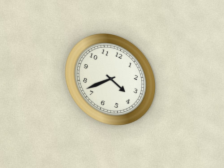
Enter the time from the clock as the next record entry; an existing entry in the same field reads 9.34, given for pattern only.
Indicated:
3.37
